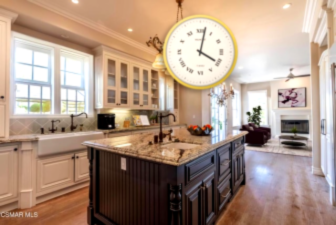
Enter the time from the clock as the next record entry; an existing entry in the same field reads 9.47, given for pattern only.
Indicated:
4.02
